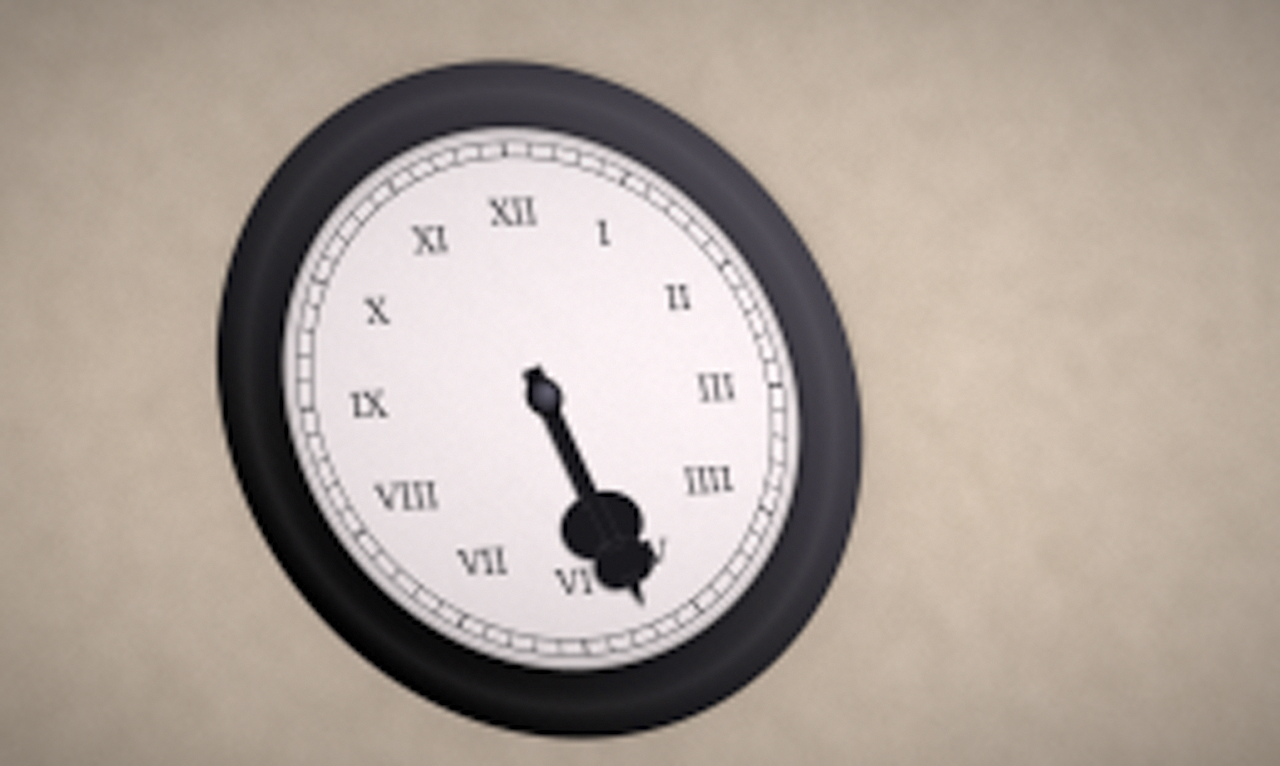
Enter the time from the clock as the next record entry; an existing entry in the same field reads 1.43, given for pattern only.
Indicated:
5.27
